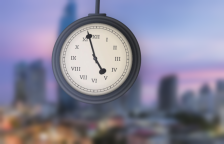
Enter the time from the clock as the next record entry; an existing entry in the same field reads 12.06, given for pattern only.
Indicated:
4.57
